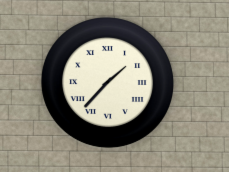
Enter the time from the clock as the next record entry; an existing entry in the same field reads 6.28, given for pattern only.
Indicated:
1.37
